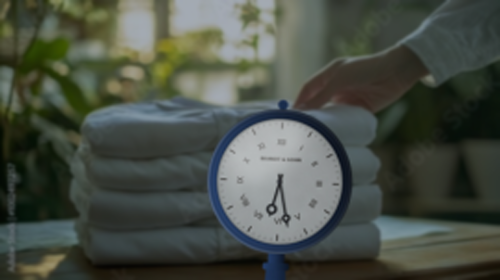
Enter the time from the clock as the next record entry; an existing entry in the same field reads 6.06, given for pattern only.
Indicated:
6.28
